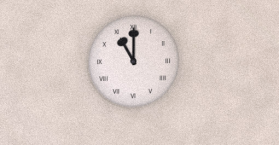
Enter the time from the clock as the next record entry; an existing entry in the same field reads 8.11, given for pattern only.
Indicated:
11.00
